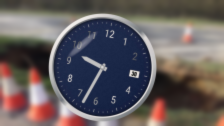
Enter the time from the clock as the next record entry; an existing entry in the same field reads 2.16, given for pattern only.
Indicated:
9.33
